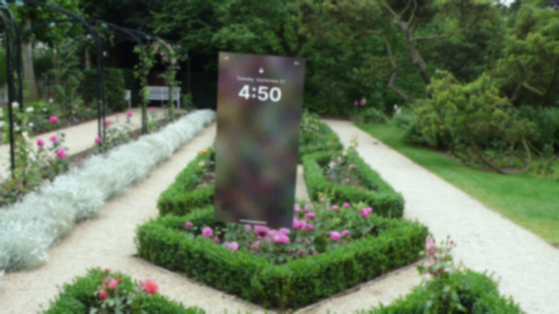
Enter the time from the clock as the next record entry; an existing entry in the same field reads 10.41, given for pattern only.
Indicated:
4.50
